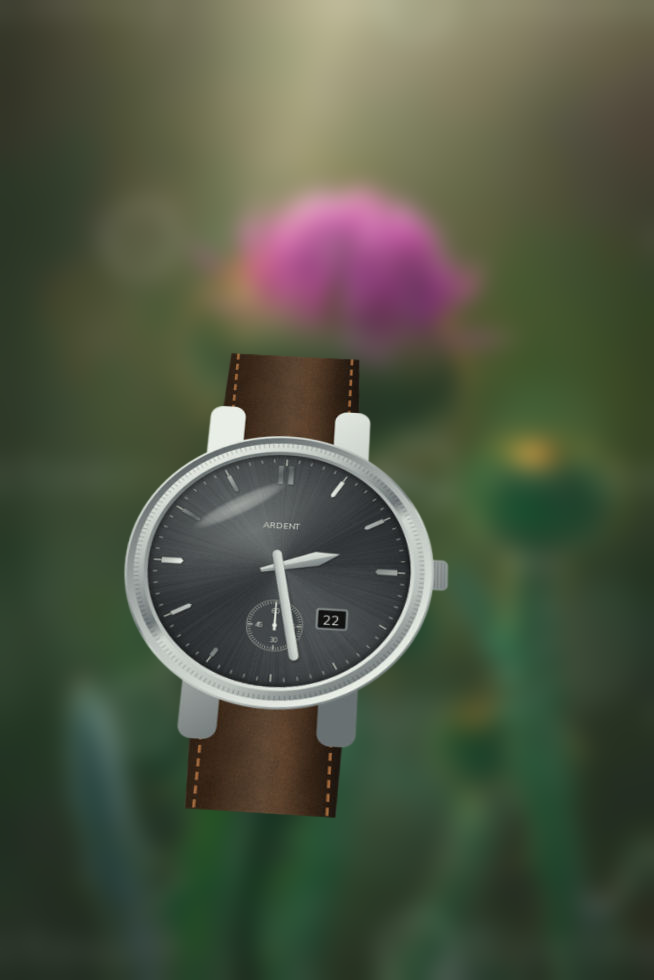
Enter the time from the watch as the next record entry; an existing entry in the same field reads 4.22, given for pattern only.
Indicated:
2.28
